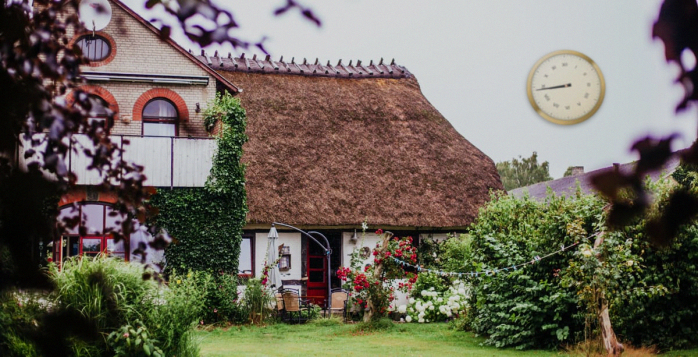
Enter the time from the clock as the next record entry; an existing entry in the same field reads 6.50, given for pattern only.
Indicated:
8.44
